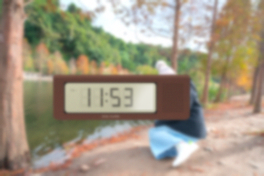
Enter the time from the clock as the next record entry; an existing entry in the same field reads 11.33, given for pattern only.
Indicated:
11.53
